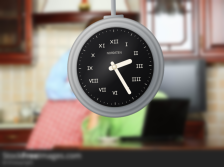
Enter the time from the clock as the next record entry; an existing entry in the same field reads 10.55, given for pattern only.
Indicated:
2.25
